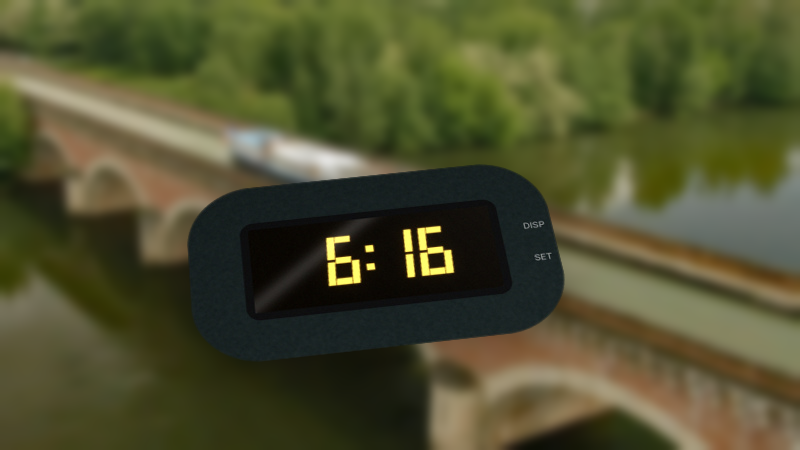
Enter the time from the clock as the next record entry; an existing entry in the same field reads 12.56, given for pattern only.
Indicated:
6.16
